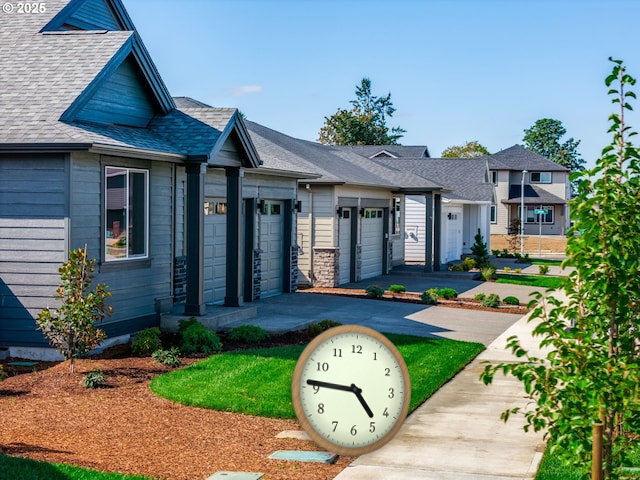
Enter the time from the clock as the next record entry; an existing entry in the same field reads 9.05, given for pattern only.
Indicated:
4.46
